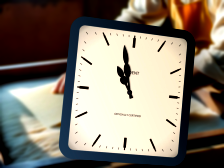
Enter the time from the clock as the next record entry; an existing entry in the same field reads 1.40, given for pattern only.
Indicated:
10.58
